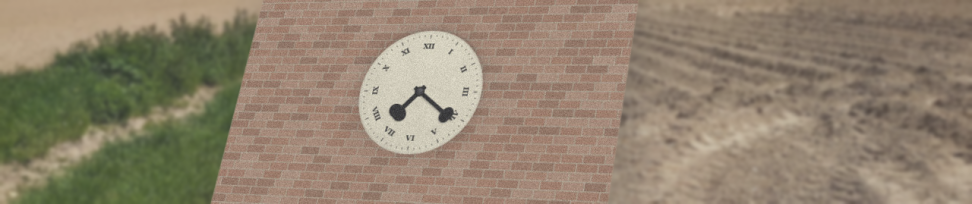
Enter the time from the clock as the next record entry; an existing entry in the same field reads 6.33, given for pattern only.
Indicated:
7.21
